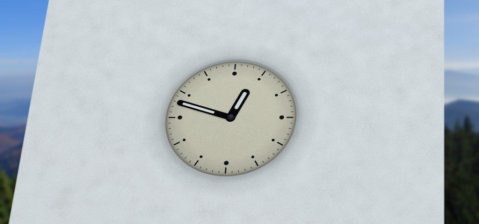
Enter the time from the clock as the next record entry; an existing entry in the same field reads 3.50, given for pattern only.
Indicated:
12.48
